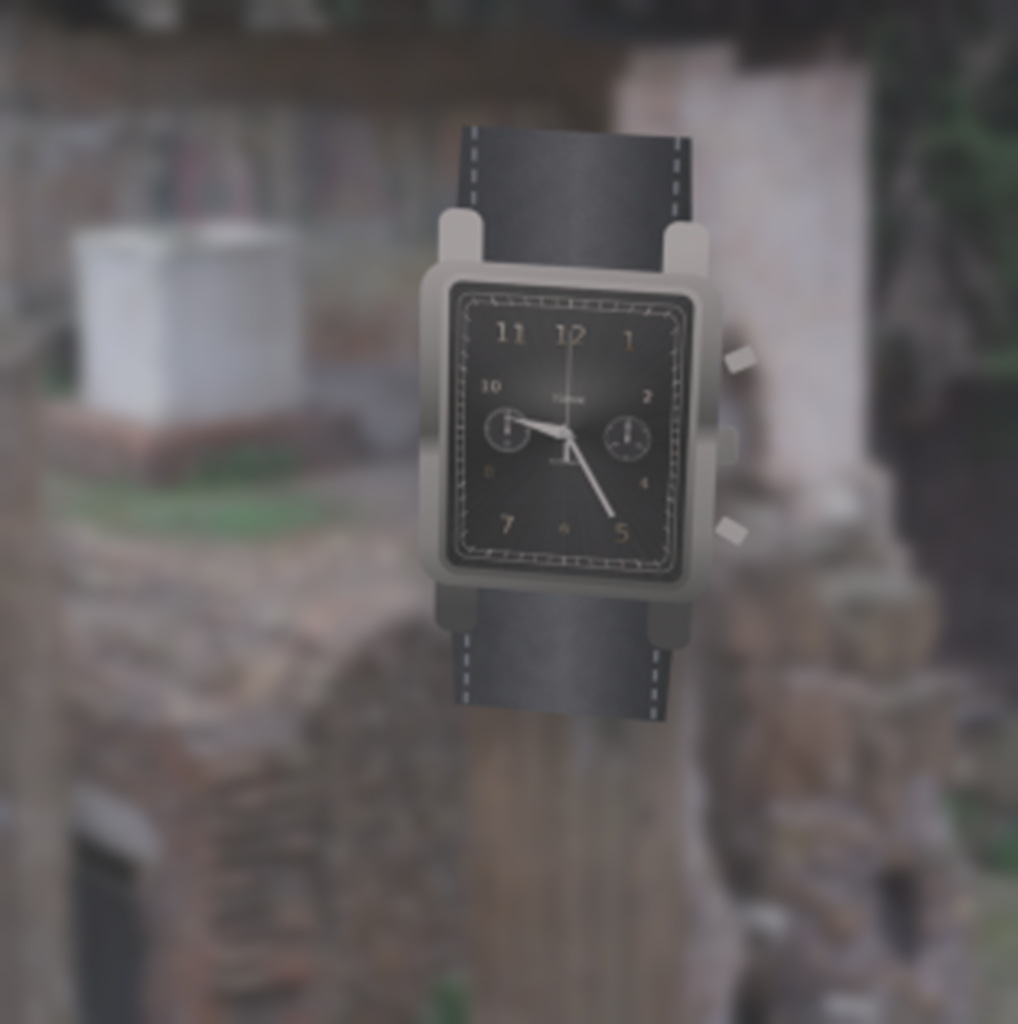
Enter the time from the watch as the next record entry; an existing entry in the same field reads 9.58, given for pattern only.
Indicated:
9.25
